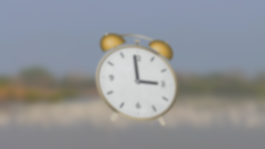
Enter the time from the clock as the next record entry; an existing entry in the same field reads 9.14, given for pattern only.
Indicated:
2.59
